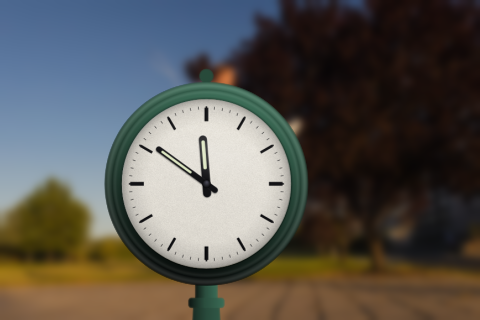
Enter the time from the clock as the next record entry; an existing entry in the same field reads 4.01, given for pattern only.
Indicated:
11.51
